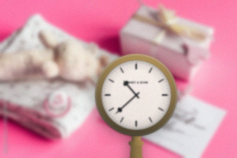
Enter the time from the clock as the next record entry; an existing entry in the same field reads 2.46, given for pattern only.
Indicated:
10.38
